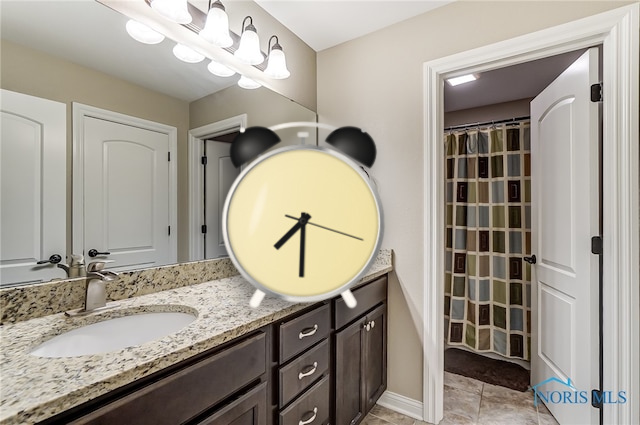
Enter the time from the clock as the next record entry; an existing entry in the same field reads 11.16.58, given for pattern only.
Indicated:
7.30.18
